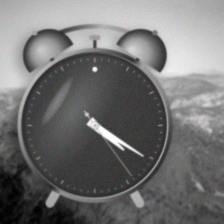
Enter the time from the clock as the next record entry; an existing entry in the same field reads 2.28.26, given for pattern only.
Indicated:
4.20.24
